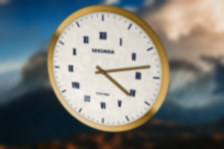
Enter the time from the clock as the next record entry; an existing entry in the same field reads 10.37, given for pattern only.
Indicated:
4.13
